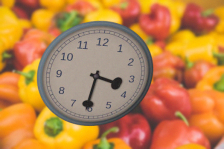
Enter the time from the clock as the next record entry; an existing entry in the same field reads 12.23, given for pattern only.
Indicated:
3.31
